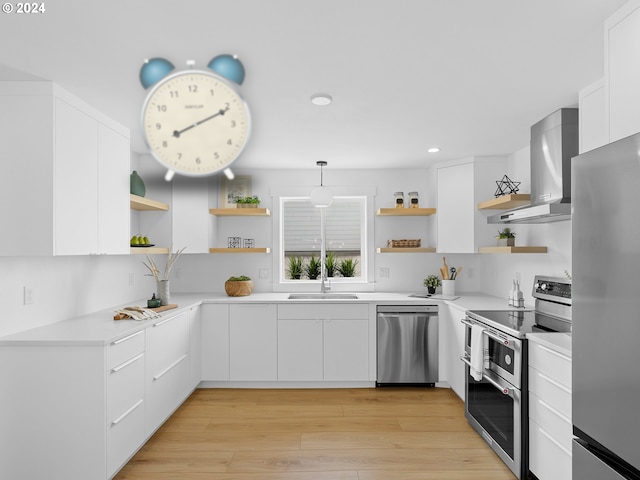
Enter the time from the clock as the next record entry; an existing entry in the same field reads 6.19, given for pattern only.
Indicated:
8.11
